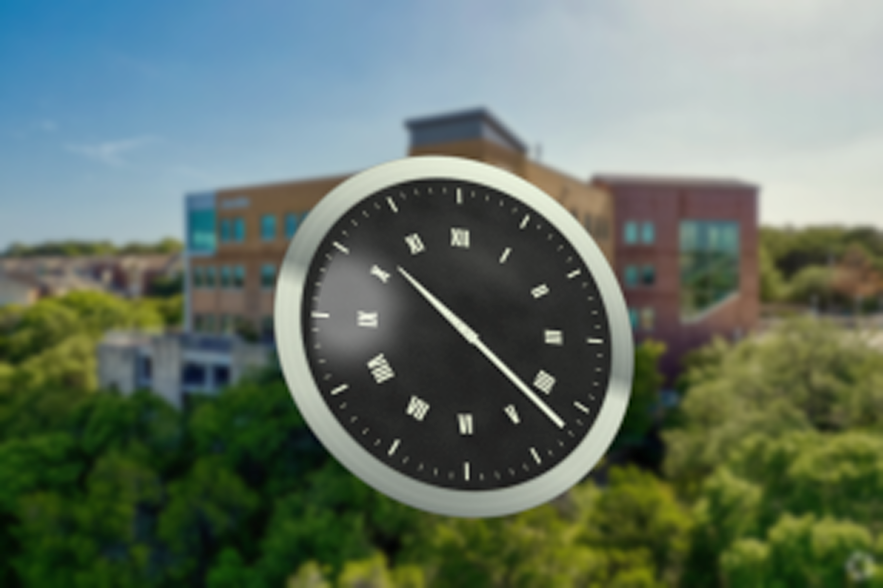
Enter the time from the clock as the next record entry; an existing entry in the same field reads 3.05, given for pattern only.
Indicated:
10.22
